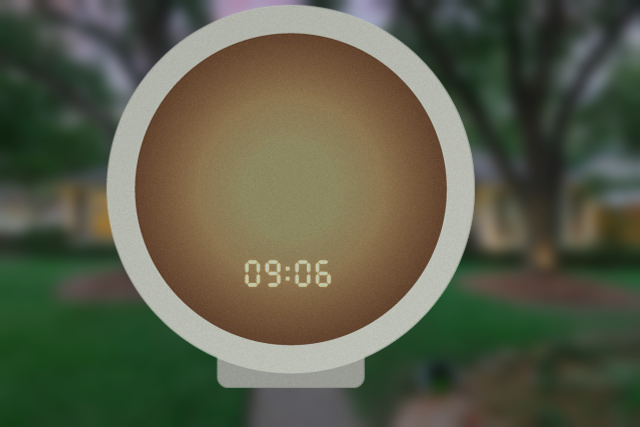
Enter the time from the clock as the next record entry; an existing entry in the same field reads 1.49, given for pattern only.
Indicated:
9.06
